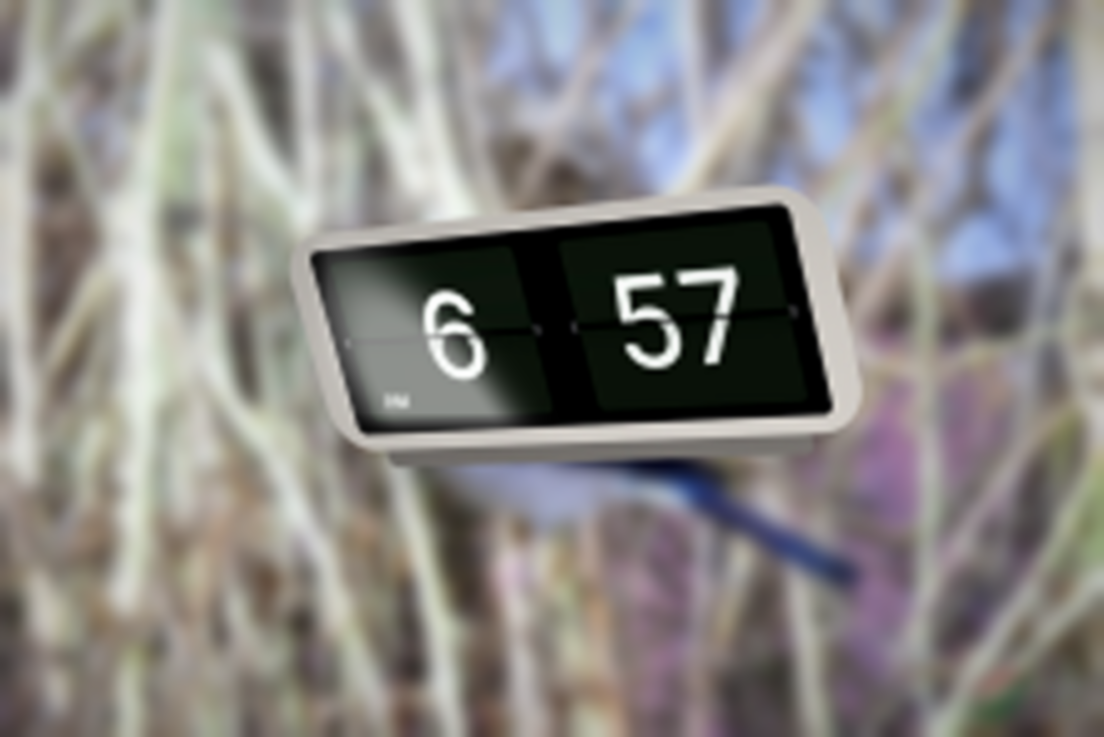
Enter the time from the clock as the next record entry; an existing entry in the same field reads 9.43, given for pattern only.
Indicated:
6.57
